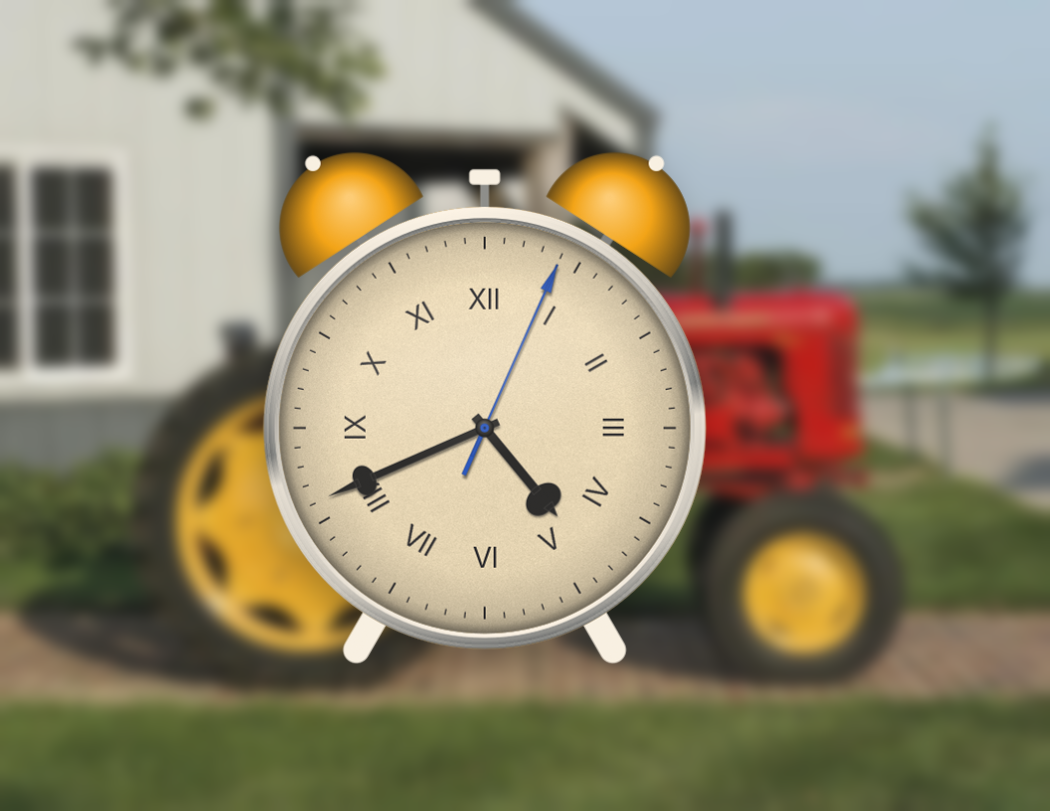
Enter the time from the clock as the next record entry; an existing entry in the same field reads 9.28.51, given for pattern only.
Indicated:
4.41.04
